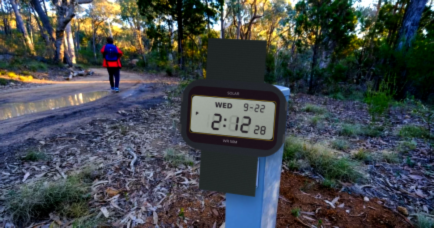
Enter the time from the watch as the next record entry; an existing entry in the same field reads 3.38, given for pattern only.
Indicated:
2.12
